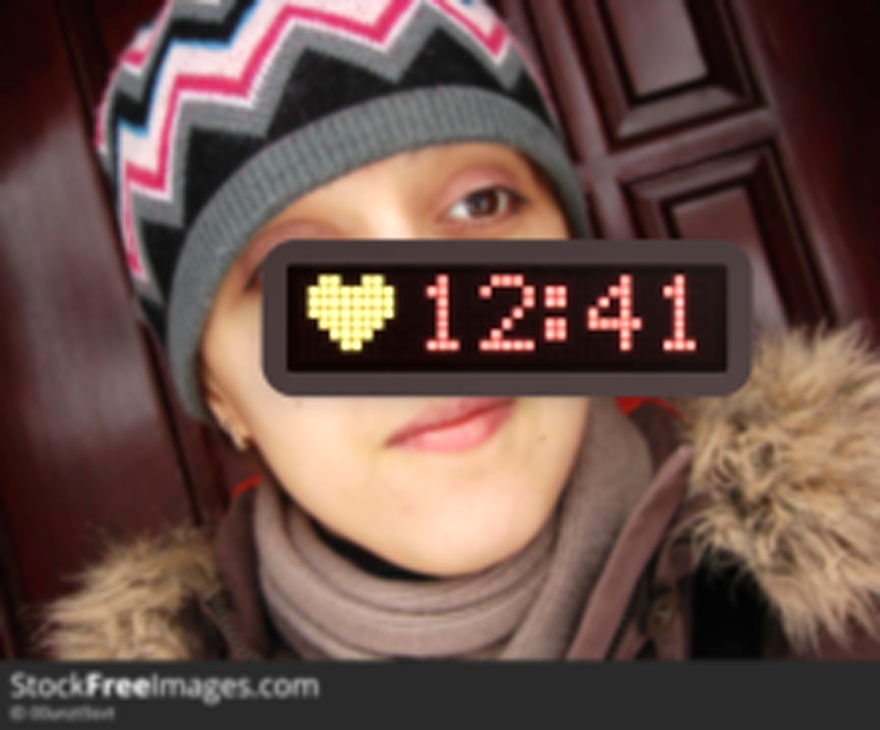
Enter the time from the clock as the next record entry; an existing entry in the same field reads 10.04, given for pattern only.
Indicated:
12.41
